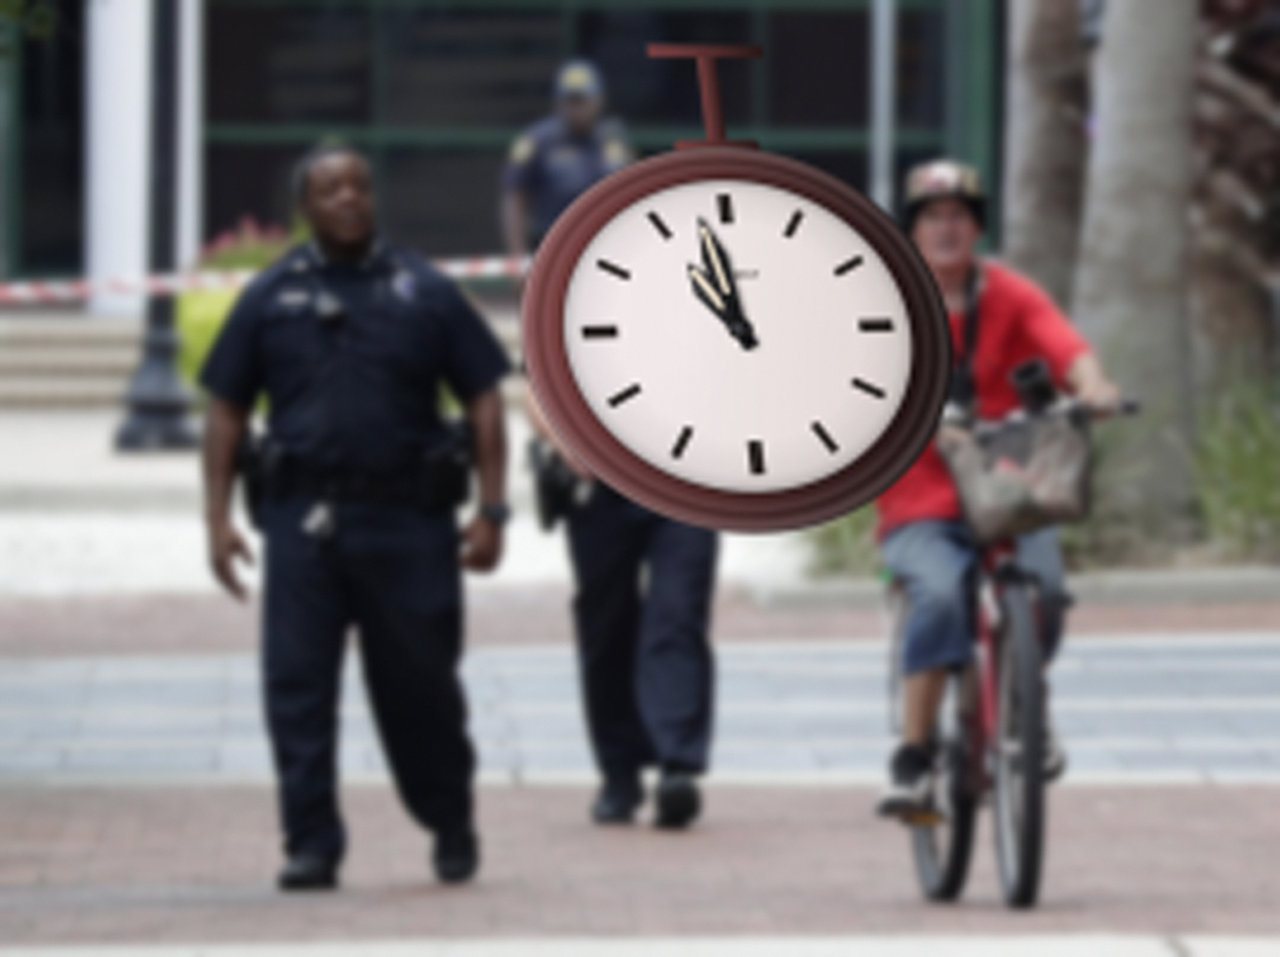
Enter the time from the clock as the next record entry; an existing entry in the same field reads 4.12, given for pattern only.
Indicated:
10.58
